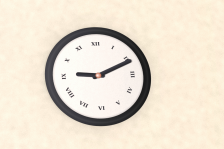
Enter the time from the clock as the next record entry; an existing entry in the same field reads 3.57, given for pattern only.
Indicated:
9.11
